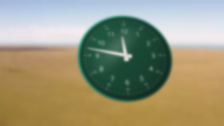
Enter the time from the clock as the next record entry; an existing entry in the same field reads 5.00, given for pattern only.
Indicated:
11.47
